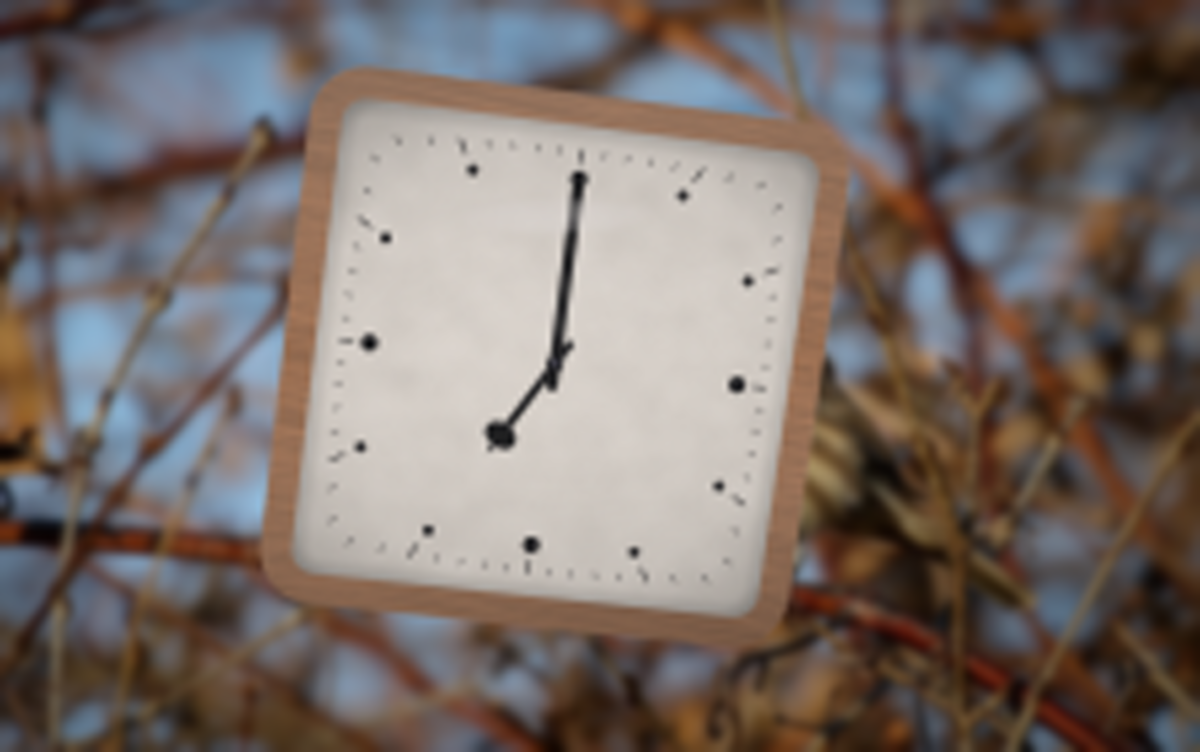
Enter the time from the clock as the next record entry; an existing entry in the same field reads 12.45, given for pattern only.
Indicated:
7.00
